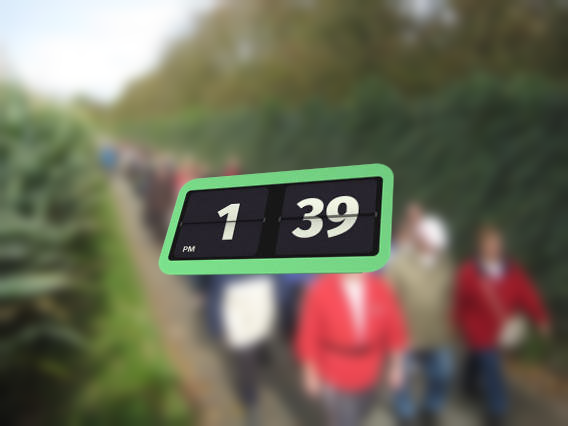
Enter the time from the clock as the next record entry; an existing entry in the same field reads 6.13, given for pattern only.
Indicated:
1.39
